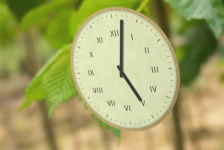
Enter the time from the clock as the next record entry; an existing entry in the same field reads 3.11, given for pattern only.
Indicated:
5.02
